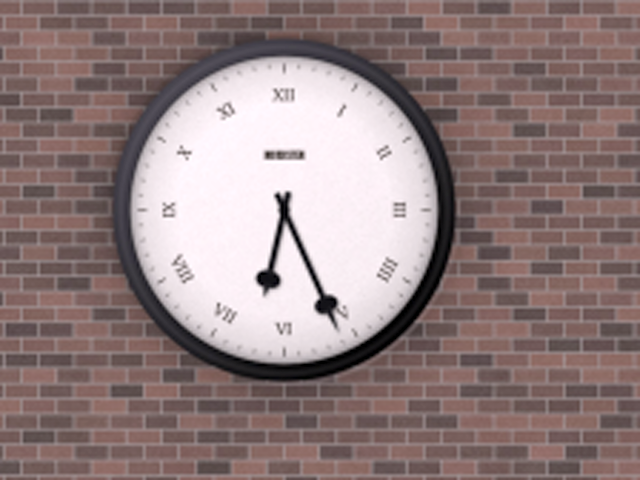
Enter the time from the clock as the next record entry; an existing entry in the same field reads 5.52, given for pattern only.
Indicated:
6.26
